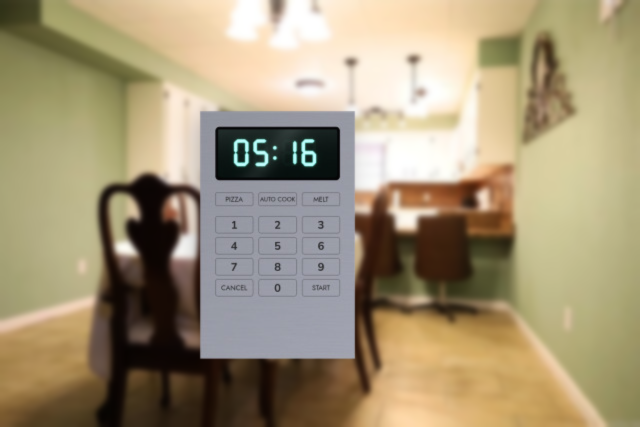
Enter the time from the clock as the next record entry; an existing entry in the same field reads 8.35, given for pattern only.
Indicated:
5.16
